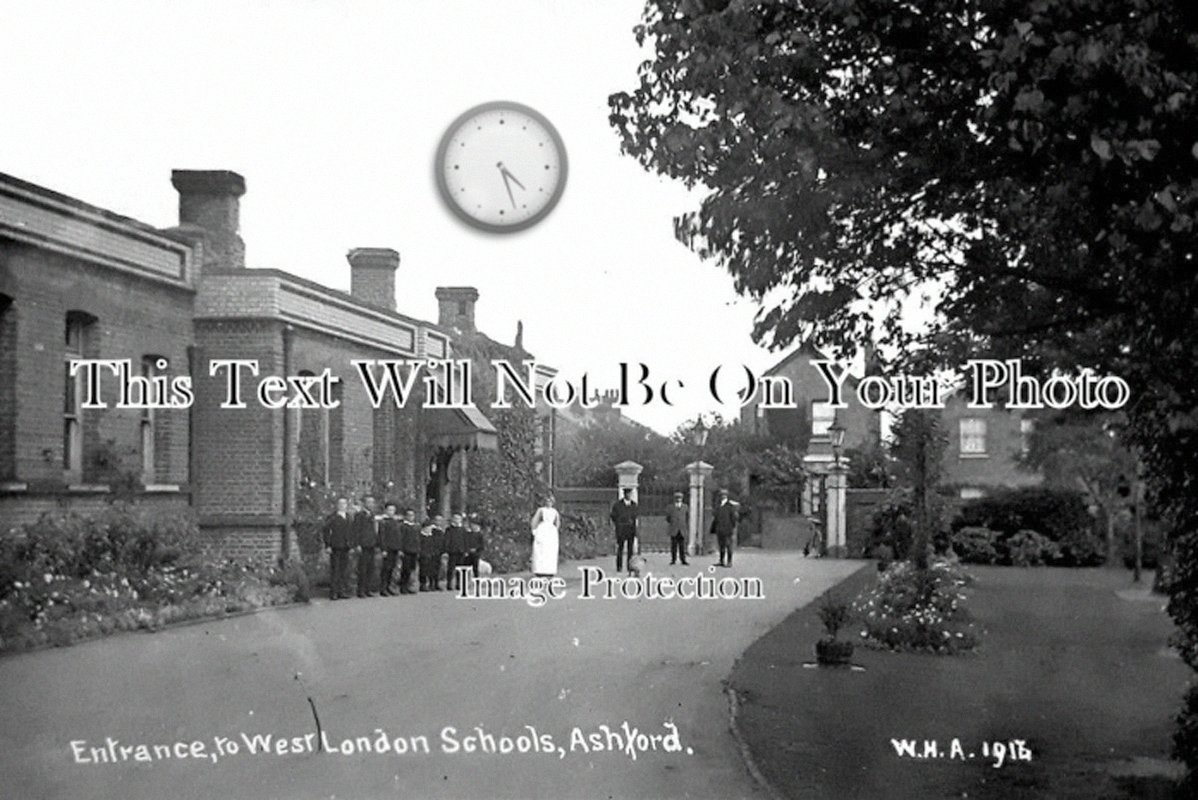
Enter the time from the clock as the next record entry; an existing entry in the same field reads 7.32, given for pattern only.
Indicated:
4.27
